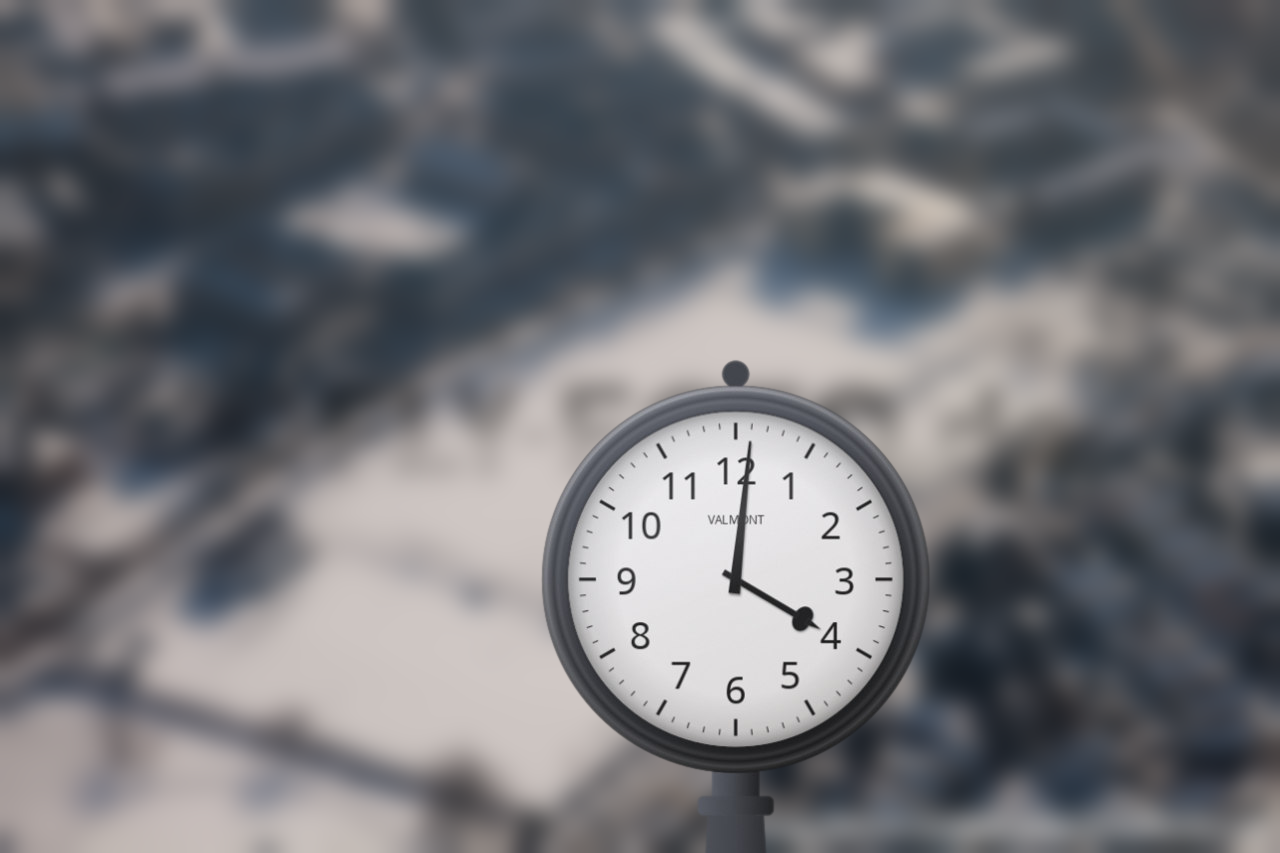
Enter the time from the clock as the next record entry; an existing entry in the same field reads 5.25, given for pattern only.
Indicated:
4.01
